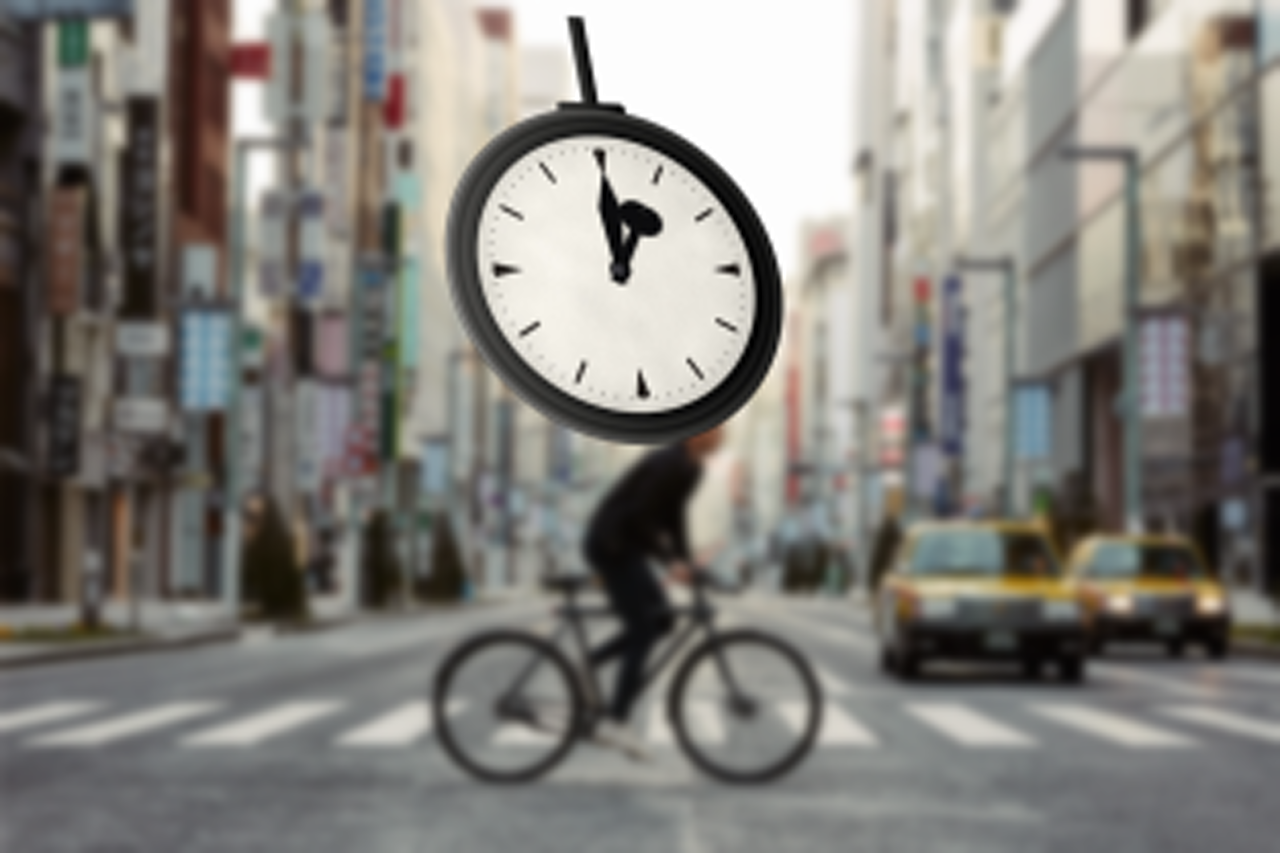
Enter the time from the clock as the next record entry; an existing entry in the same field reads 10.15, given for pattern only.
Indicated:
1.00
